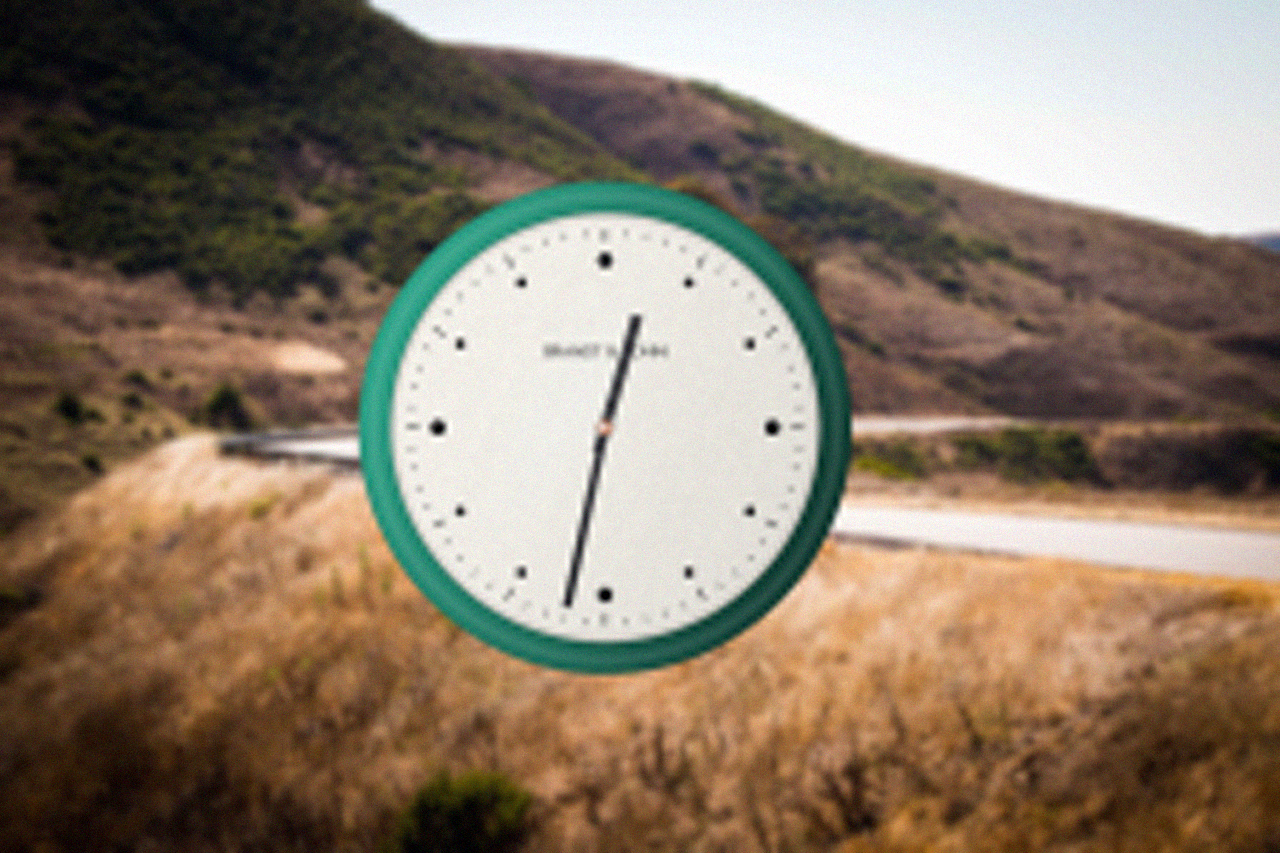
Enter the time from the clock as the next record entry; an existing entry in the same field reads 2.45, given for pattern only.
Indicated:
12.32
